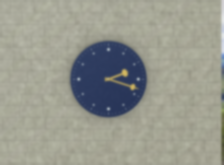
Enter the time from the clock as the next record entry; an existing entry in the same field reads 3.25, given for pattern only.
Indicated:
2.18
